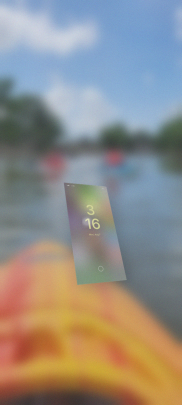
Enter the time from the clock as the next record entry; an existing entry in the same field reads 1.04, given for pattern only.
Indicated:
3.16
